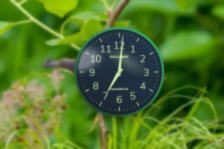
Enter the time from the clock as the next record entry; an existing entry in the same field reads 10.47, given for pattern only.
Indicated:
7.01
